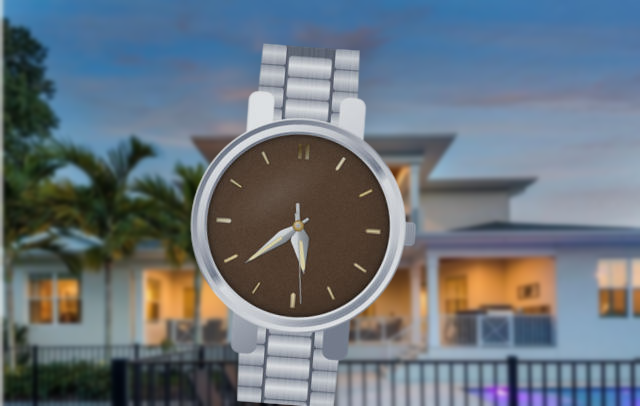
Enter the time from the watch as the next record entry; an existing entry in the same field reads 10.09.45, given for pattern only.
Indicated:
5.38.29
